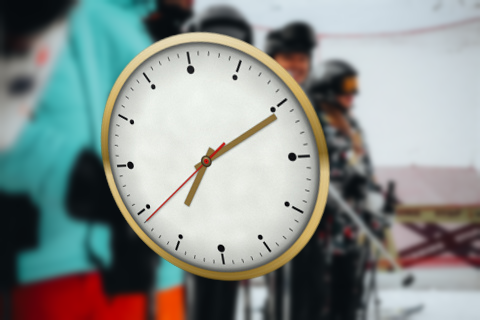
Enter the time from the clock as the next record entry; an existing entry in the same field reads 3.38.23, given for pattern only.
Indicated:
7.10.39
